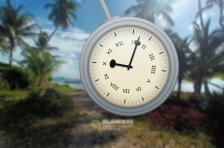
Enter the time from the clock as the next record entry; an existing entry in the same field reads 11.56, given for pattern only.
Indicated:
10.07
